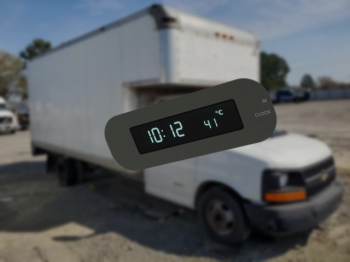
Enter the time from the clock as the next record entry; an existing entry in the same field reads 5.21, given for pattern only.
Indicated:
10.12
